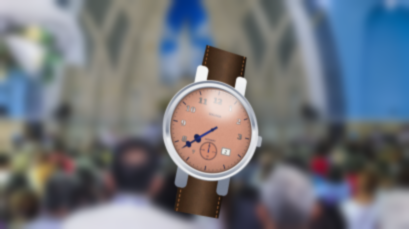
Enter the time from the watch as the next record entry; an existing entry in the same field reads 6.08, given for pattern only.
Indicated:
7.38
